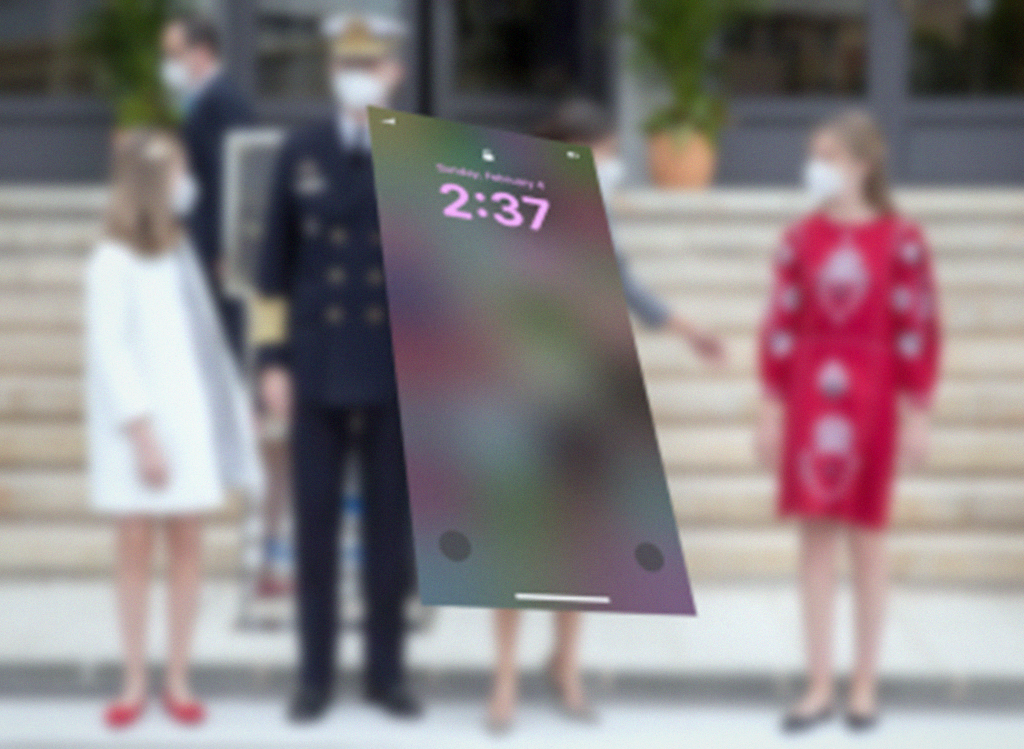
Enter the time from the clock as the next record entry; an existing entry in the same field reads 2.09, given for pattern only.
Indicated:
2.37
